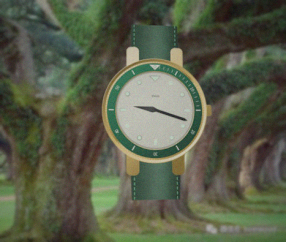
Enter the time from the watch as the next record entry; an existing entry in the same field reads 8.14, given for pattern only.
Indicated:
9.18
